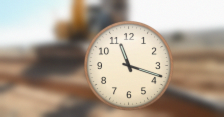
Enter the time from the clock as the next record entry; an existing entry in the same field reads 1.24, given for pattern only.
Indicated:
11.18
